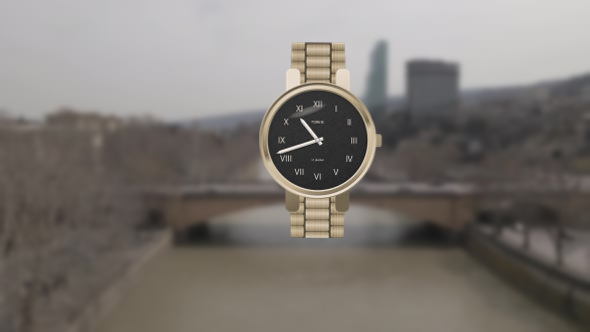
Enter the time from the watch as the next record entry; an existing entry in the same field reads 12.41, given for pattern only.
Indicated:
10.42
